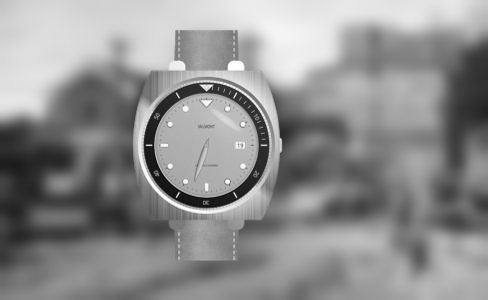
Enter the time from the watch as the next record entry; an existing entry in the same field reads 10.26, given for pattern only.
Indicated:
6.33
